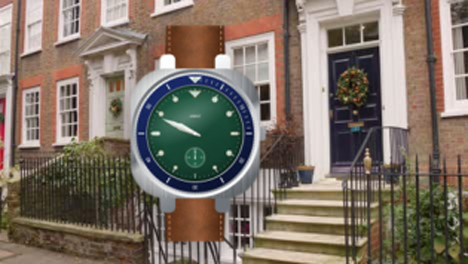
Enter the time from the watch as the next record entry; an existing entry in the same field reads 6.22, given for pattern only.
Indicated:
9.49
